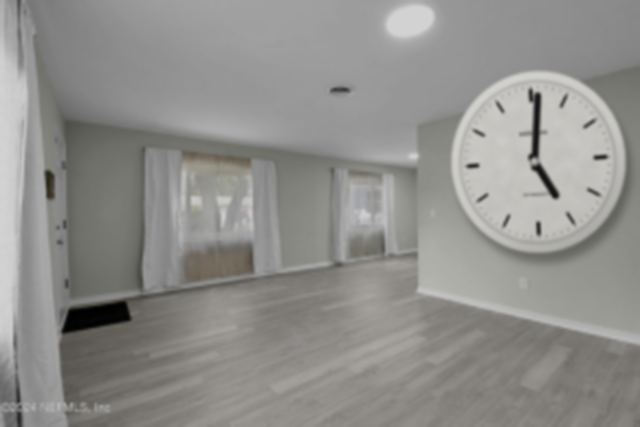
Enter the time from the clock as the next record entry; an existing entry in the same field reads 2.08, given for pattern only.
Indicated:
5.01
